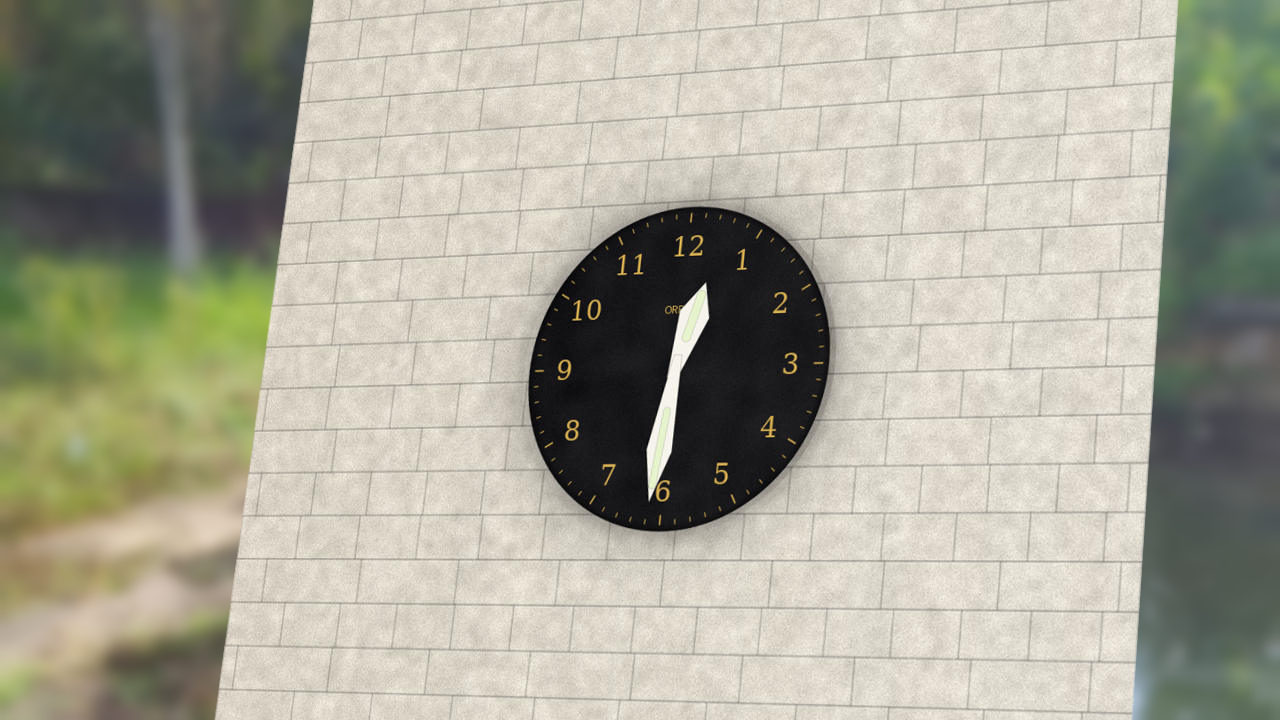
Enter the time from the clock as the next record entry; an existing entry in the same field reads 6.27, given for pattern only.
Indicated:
12.31
